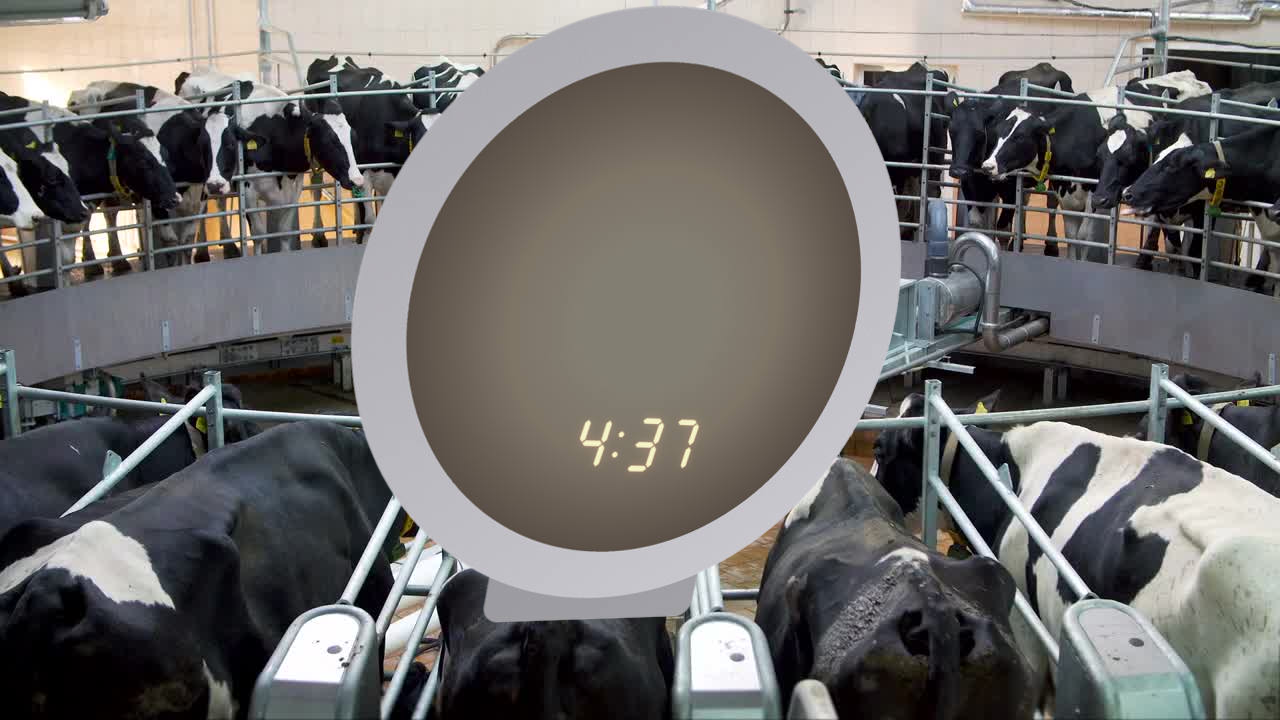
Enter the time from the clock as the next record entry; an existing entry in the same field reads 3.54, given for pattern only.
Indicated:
4.37
